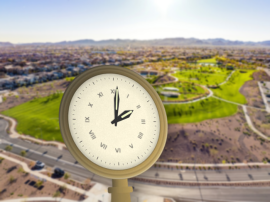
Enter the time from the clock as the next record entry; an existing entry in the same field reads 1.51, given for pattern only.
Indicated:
2.01
